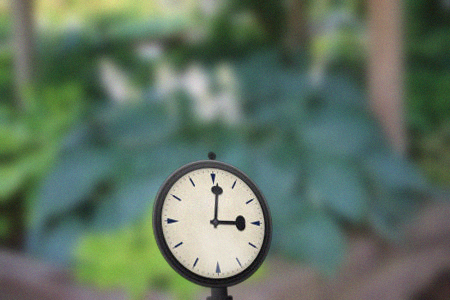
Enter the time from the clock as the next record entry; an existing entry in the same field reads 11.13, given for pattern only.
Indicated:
3.01
